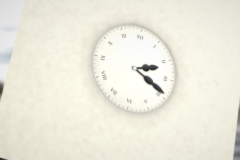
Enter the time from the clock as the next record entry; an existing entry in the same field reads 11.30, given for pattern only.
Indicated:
2.19
